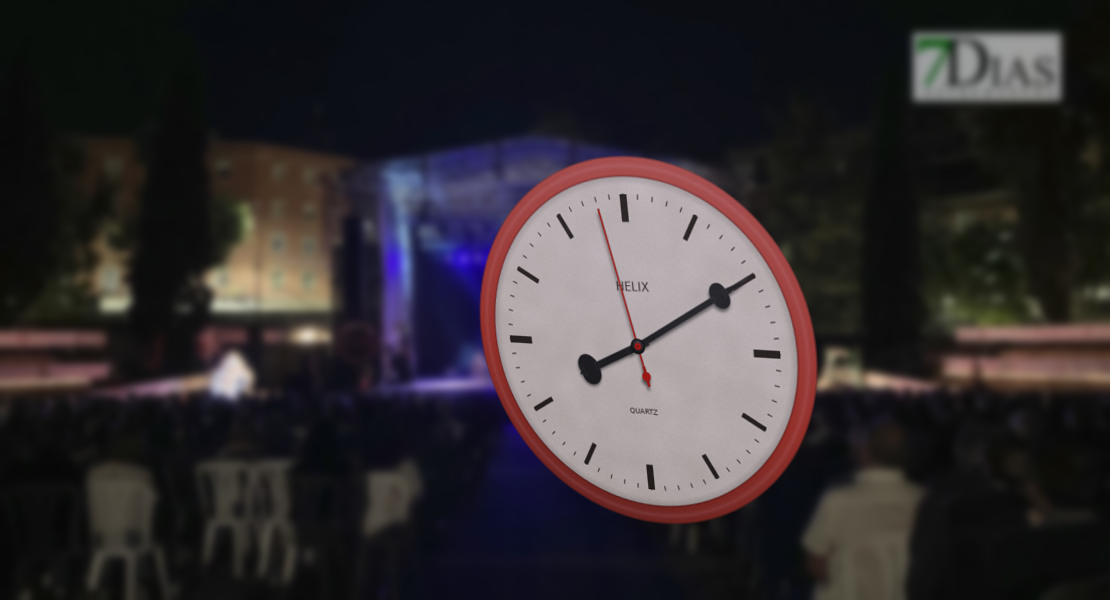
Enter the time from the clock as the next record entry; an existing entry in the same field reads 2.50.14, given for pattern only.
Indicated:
8.09.58
